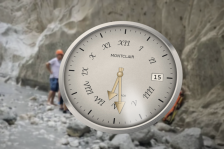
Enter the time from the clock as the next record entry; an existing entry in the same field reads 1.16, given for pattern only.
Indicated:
6.29
